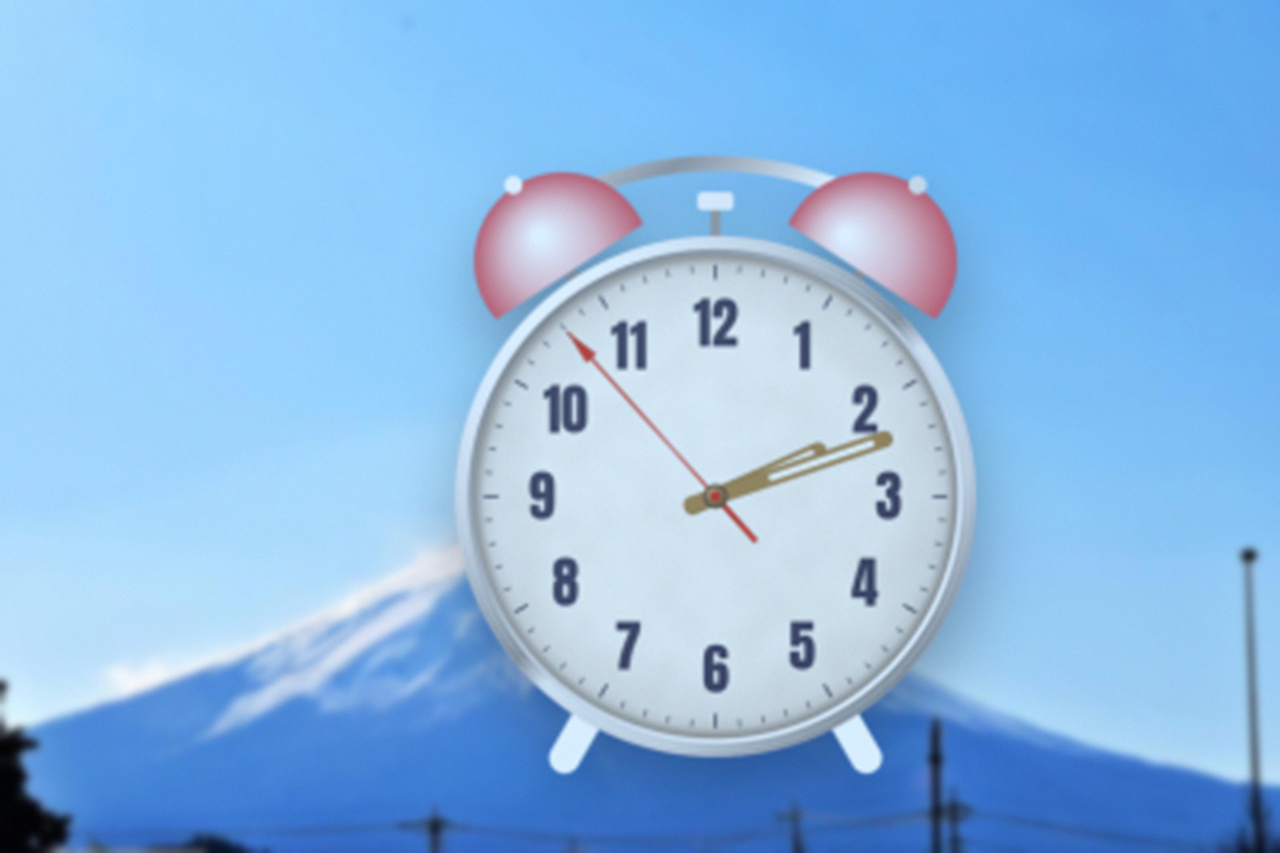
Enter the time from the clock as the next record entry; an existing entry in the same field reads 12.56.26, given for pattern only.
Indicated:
2.11.53
